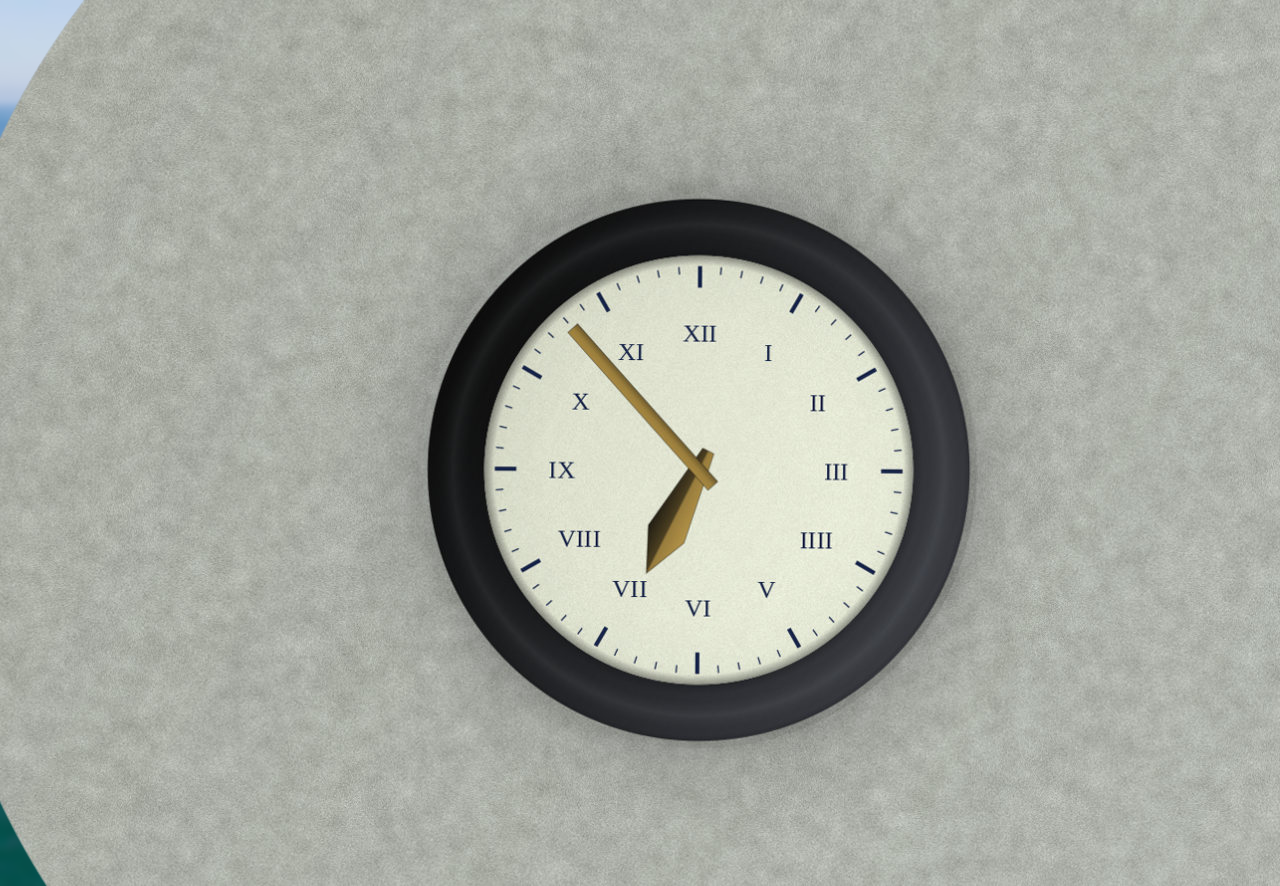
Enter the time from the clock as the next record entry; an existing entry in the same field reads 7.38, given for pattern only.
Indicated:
6.53
